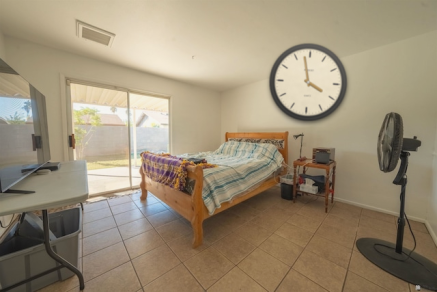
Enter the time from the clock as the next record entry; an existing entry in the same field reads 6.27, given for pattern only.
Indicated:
3.58
